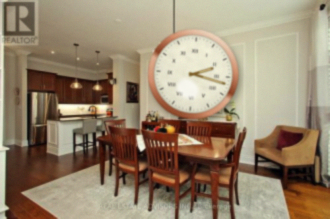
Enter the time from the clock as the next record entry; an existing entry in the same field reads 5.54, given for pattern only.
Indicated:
2.17
